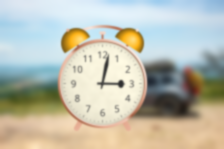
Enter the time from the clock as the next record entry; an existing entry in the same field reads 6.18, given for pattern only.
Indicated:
3.02
